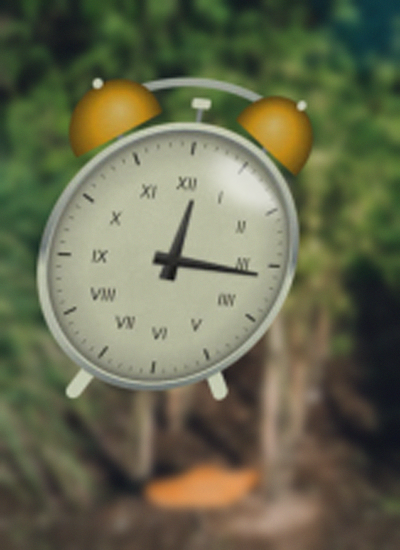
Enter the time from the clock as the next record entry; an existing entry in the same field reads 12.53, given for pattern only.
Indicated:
12.16
